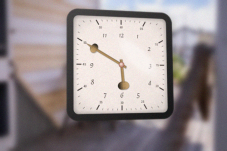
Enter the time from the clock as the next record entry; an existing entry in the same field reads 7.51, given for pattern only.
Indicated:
5.50
